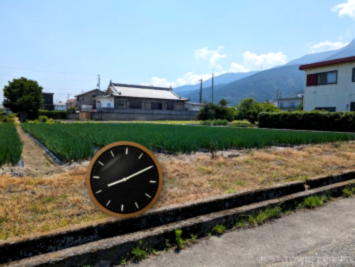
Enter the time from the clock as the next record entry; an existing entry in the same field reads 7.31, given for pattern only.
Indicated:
8.10
